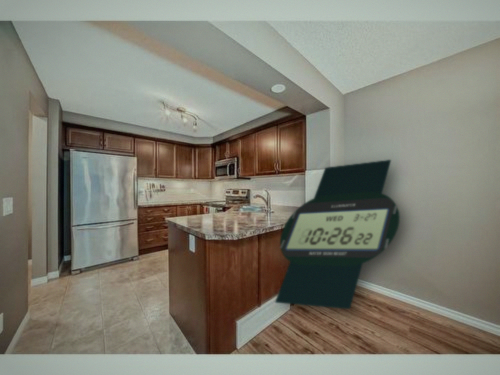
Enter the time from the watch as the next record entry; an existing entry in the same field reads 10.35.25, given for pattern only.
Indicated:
10.26.22
